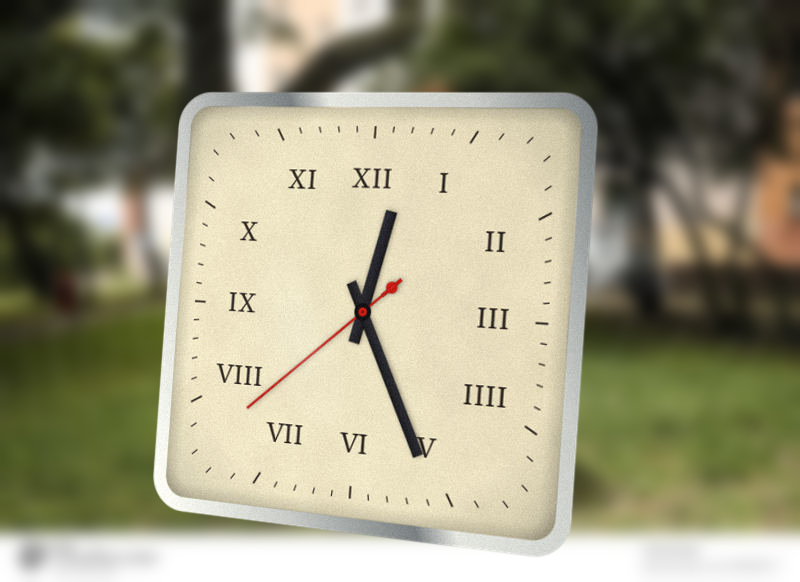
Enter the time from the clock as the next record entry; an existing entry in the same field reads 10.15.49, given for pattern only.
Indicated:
12.25.38
